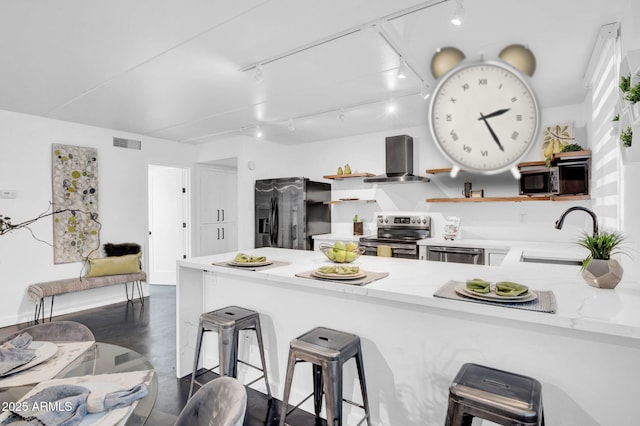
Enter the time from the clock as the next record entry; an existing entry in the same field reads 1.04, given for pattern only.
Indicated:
2.25
